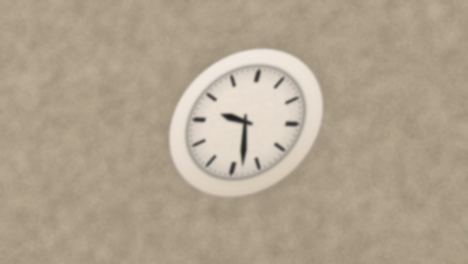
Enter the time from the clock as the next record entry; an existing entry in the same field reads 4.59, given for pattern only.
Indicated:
9.28
